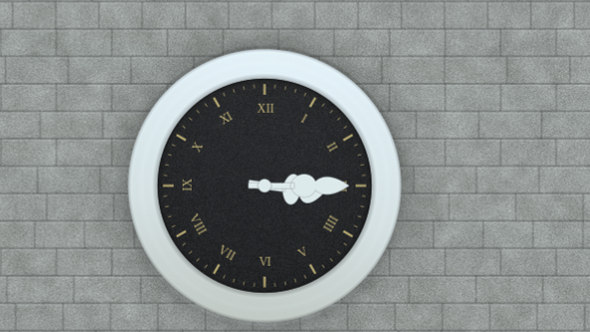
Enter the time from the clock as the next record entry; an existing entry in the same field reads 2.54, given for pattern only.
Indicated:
3.15
